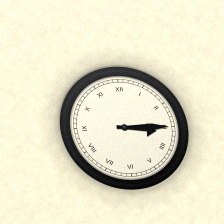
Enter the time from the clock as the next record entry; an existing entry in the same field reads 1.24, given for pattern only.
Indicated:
3.15
